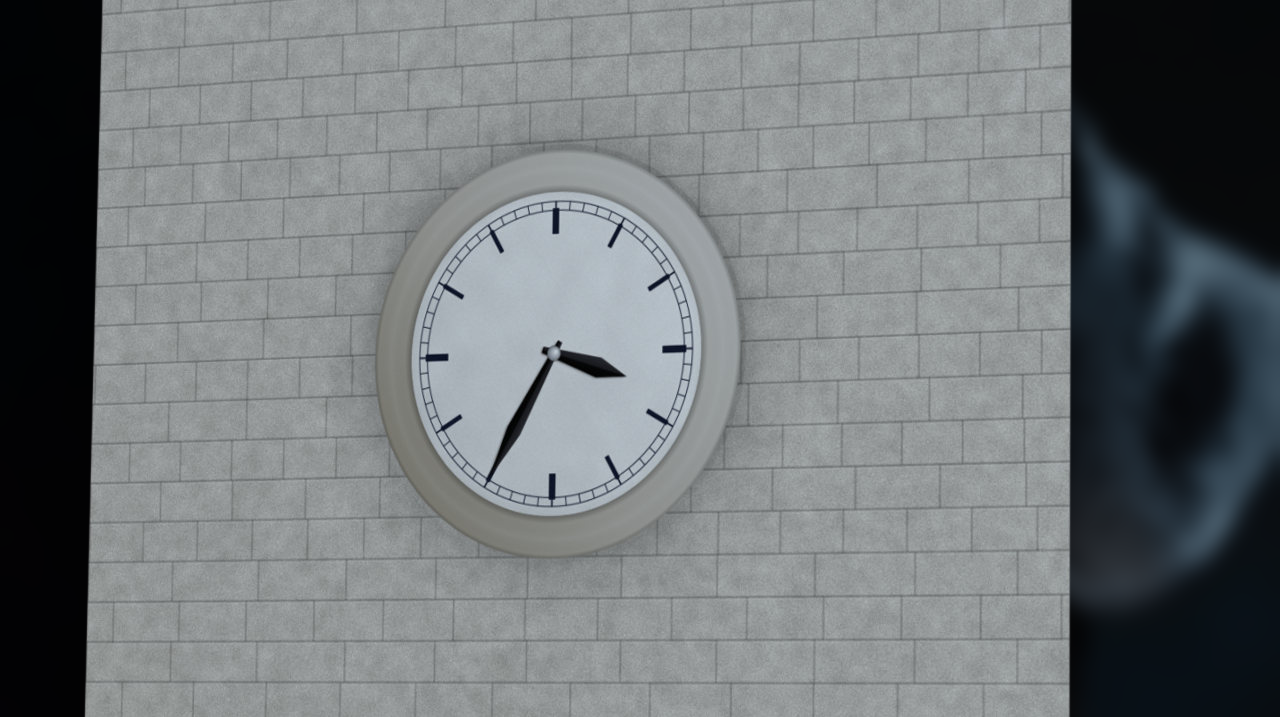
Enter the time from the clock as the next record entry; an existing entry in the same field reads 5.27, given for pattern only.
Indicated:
3.35
